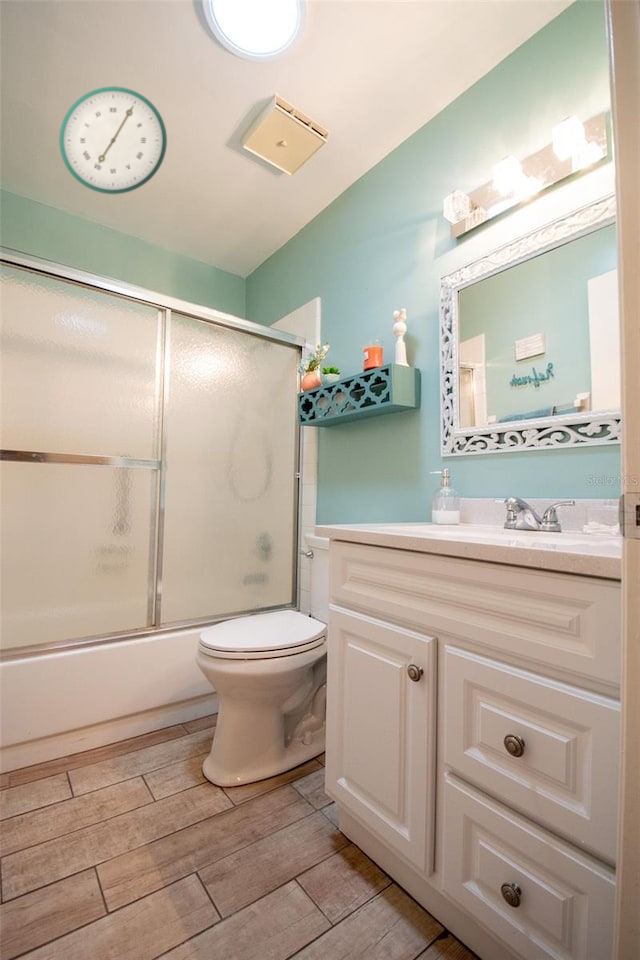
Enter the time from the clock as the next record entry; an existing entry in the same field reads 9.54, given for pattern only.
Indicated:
7.05
